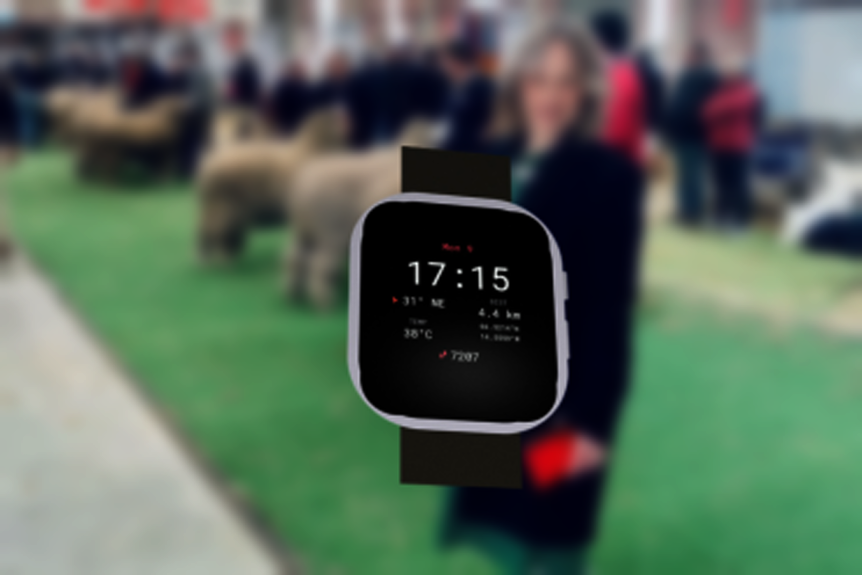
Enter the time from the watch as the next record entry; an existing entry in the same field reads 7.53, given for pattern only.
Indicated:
17.15
